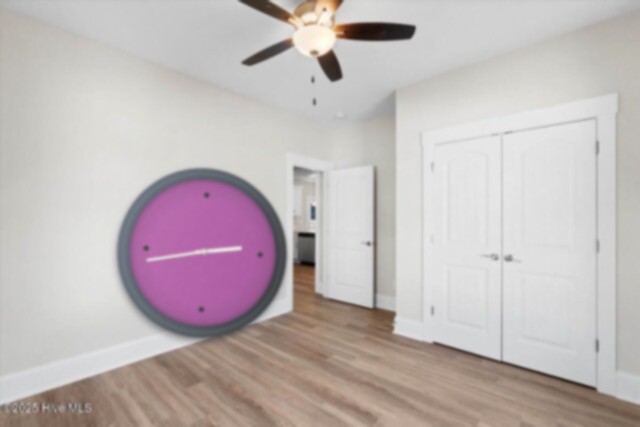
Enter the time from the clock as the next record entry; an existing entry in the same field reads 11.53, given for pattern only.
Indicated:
2.43
